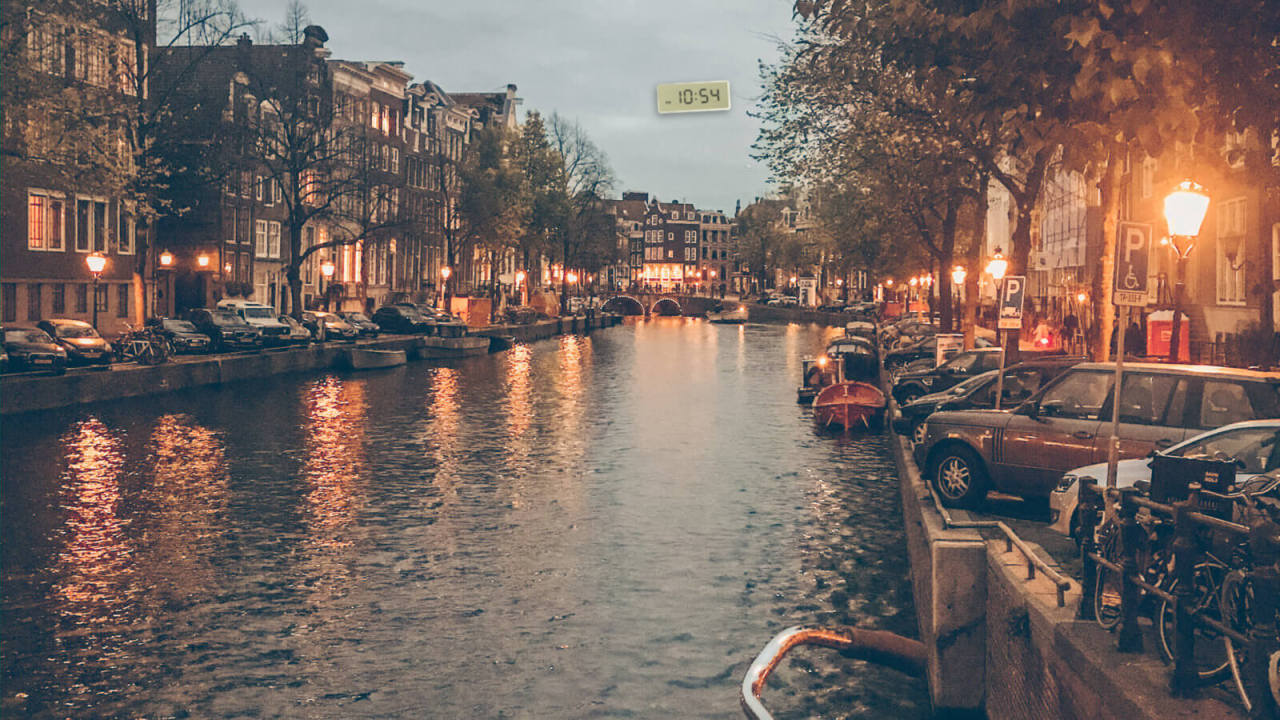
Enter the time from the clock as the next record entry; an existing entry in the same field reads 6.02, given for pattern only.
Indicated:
10.54
